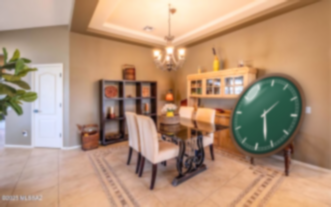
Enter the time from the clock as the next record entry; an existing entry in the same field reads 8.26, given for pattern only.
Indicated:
1.27
